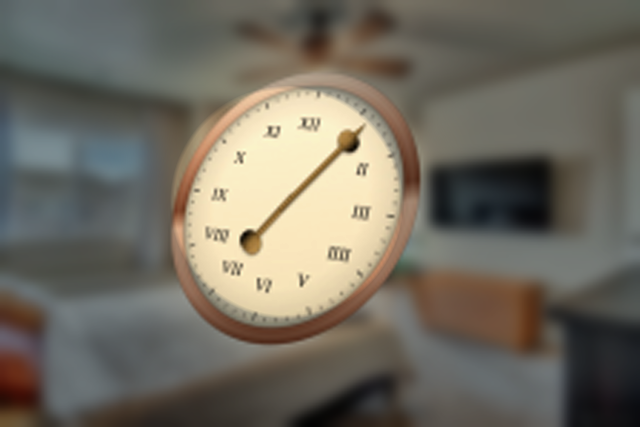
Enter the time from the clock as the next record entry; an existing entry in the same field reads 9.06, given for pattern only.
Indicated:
7.06
